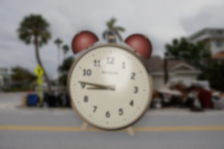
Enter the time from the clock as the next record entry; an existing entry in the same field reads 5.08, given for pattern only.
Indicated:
8.46
